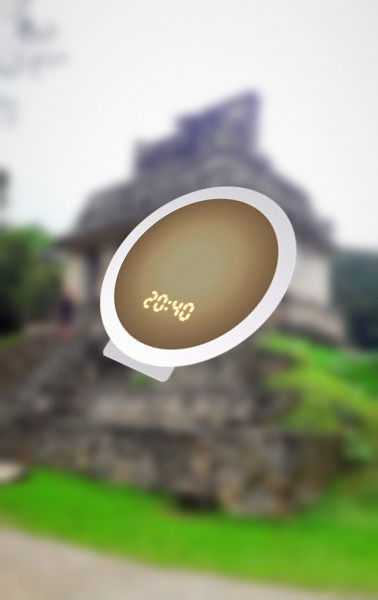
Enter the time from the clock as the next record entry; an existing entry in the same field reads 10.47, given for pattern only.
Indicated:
20.40
